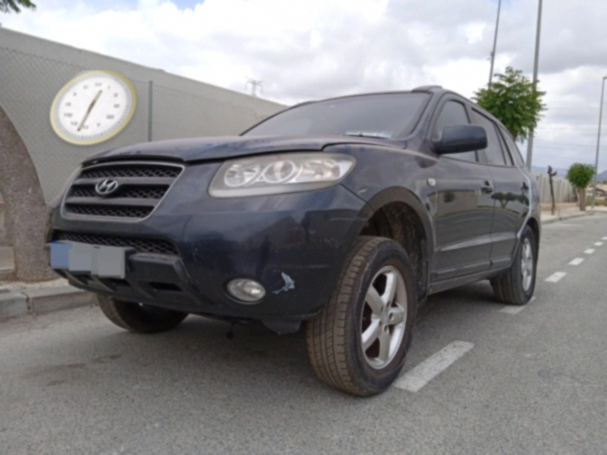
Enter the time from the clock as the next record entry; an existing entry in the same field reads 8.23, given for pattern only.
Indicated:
12.32
